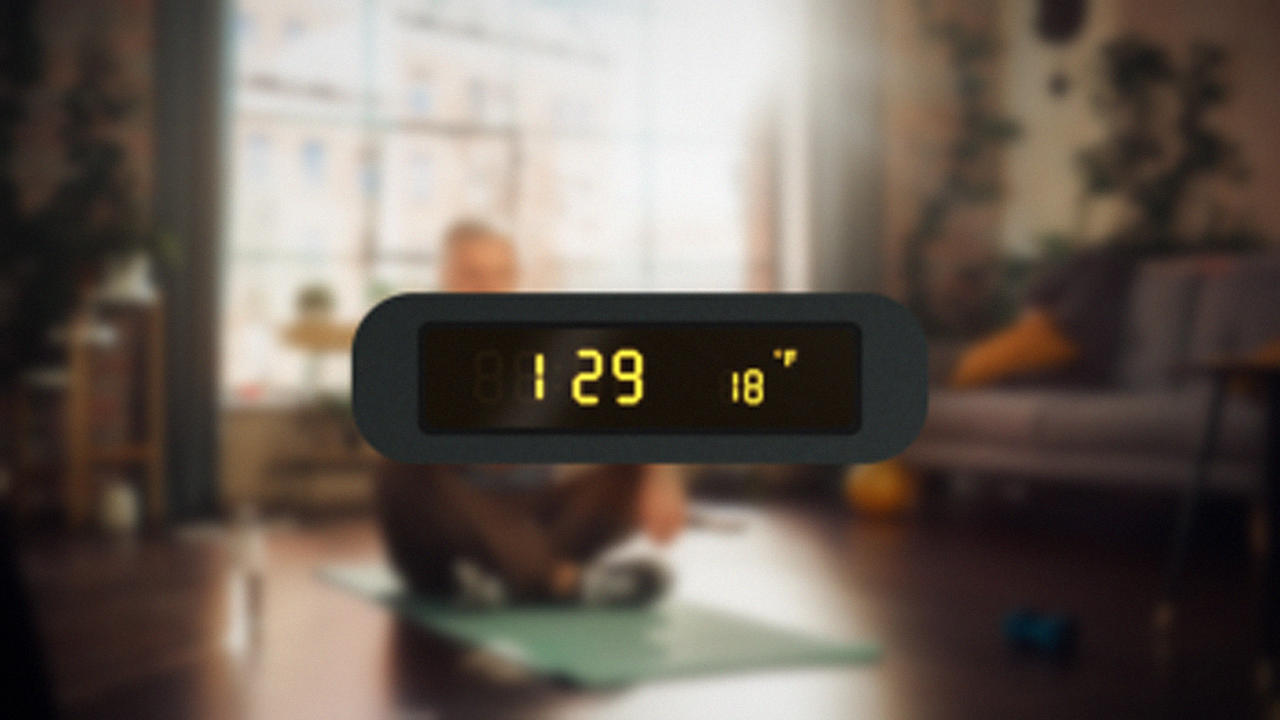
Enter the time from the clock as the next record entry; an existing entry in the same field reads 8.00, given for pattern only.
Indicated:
1.29
